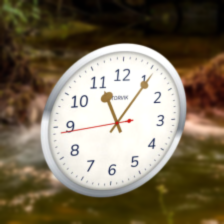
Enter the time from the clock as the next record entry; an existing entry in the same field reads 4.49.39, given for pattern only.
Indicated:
11.05.44
